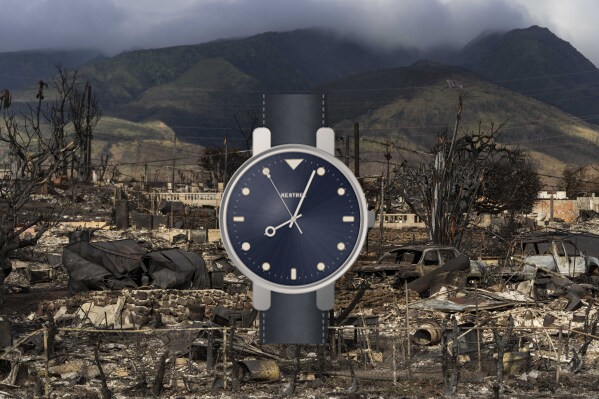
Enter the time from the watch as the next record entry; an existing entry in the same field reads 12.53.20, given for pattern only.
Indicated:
8.03.55
